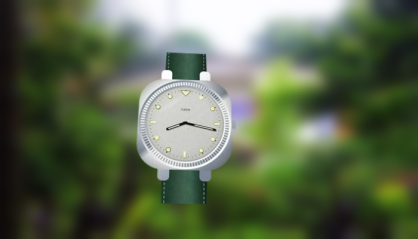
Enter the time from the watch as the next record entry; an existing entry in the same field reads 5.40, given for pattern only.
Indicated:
8.17
